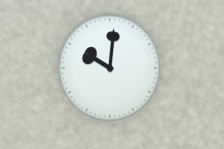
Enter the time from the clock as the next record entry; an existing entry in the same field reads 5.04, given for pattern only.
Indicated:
10.01
